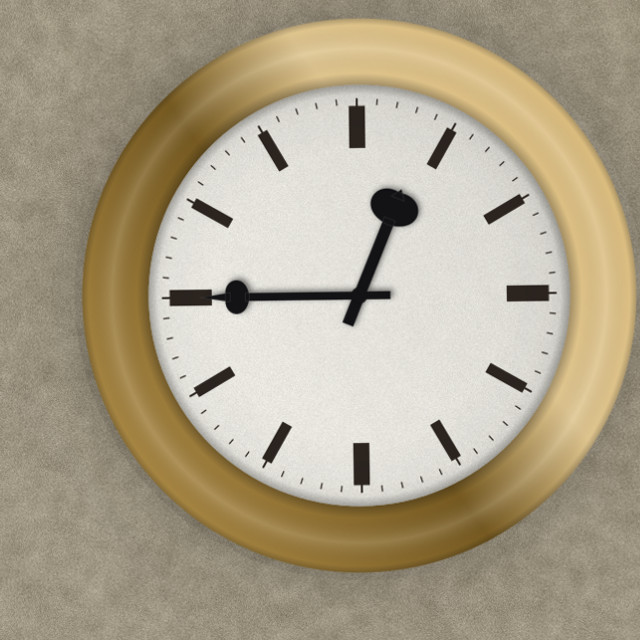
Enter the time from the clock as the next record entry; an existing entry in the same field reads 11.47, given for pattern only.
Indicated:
12.45
